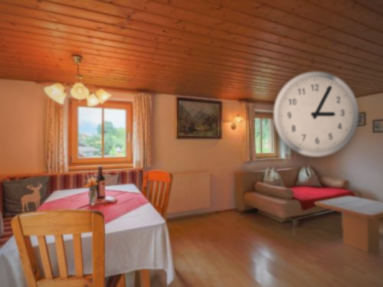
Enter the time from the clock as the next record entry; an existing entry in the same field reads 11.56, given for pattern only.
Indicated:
3.05
